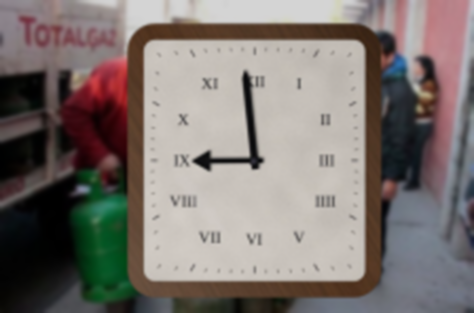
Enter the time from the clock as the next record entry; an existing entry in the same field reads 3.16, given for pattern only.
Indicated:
8.59
